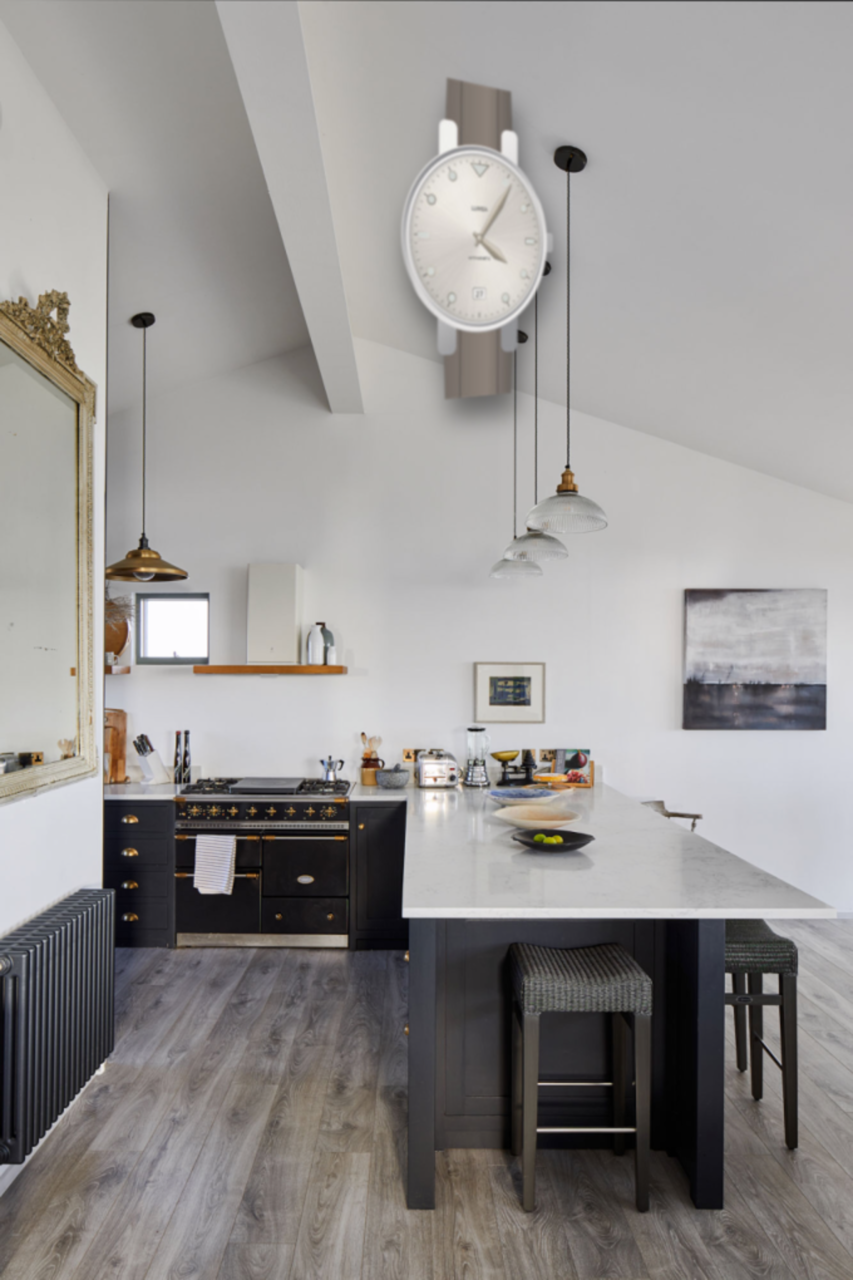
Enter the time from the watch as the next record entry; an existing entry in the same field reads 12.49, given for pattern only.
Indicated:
4.06
